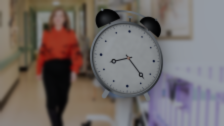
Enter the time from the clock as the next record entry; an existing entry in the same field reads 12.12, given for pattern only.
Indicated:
8.23
